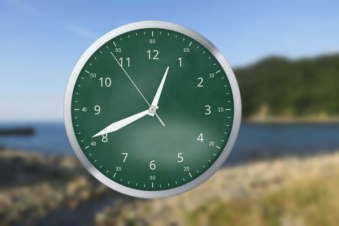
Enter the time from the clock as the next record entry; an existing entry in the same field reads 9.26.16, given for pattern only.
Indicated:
12.40.54
